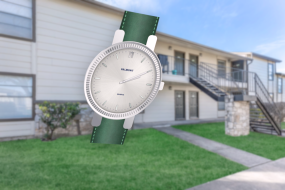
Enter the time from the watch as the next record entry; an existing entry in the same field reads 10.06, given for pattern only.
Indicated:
2.10
